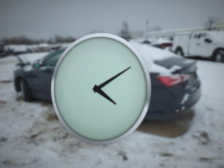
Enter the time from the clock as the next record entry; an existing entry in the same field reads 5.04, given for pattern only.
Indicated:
4.10
